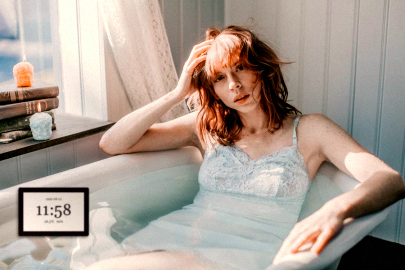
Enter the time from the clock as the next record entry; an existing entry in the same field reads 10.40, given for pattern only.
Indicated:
11.58
